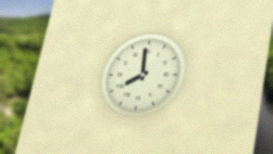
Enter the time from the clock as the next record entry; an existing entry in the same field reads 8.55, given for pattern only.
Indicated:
7.59
